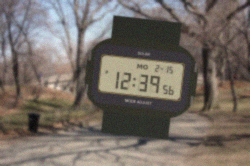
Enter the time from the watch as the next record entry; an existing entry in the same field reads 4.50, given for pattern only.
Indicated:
12.39
